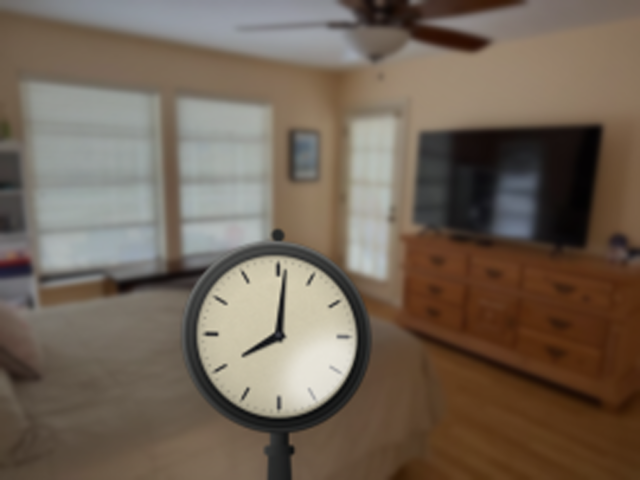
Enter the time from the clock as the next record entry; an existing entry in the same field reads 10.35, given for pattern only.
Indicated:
8.01
